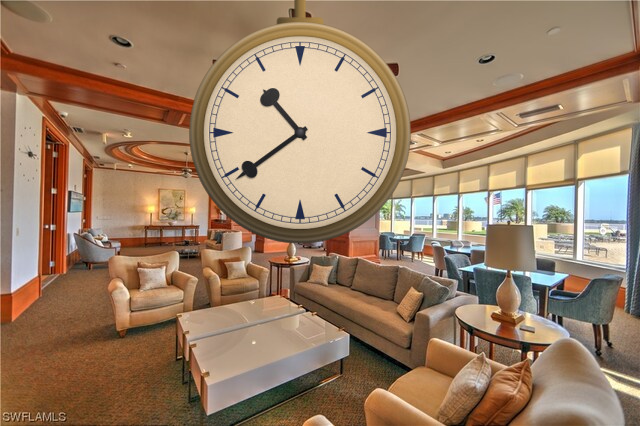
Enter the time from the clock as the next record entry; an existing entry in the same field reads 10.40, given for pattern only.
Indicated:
10.39
